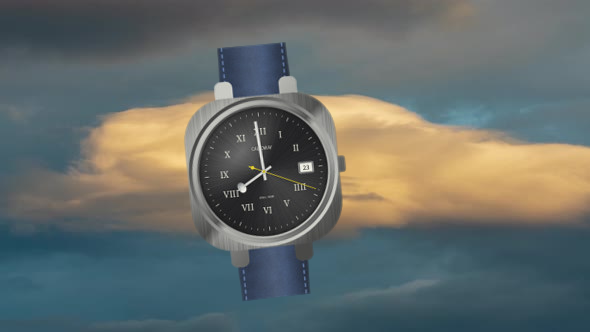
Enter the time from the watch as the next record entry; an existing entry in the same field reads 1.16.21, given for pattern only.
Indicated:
7.59.19
